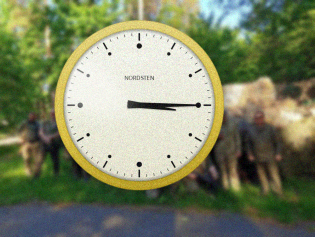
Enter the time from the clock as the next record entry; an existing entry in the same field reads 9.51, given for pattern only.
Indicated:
3.15
